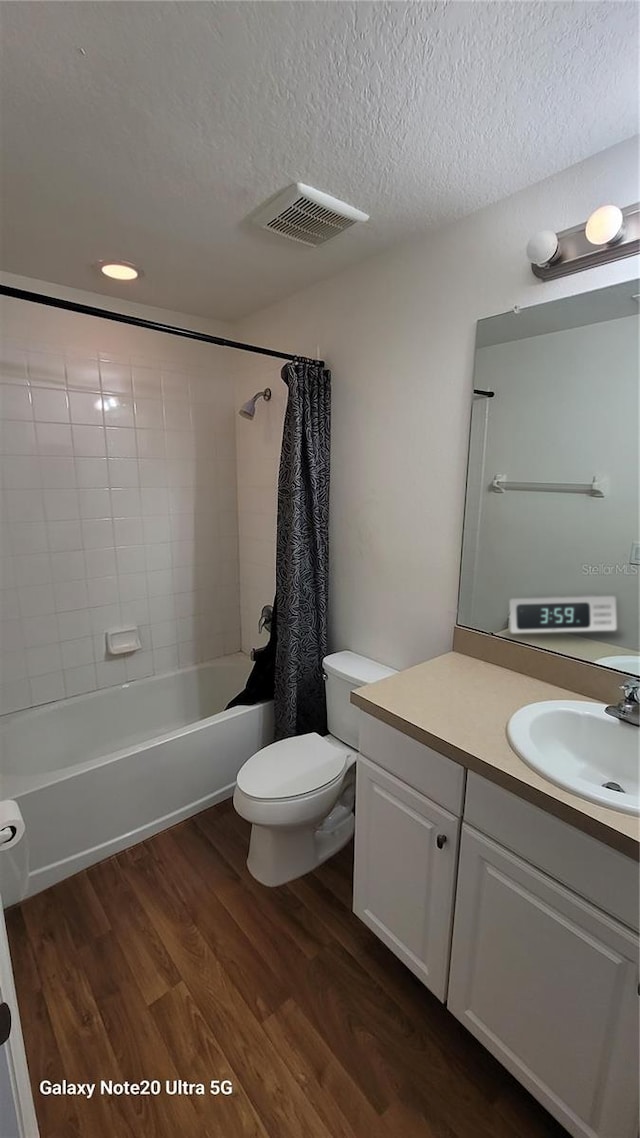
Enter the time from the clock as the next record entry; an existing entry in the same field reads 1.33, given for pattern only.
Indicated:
3.59
